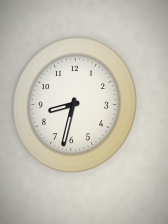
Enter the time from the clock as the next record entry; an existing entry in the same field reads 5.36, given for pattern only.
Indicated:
8.32
